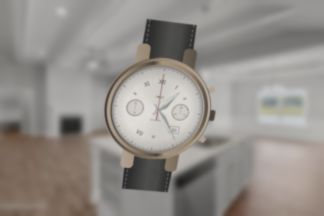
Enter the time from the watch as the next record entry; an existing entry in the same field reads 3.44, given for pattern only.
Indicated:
1.24
